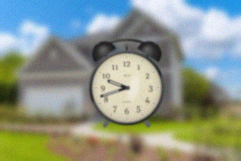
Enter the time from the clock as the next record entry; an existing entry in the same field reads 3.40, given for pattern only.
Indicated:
9.42
